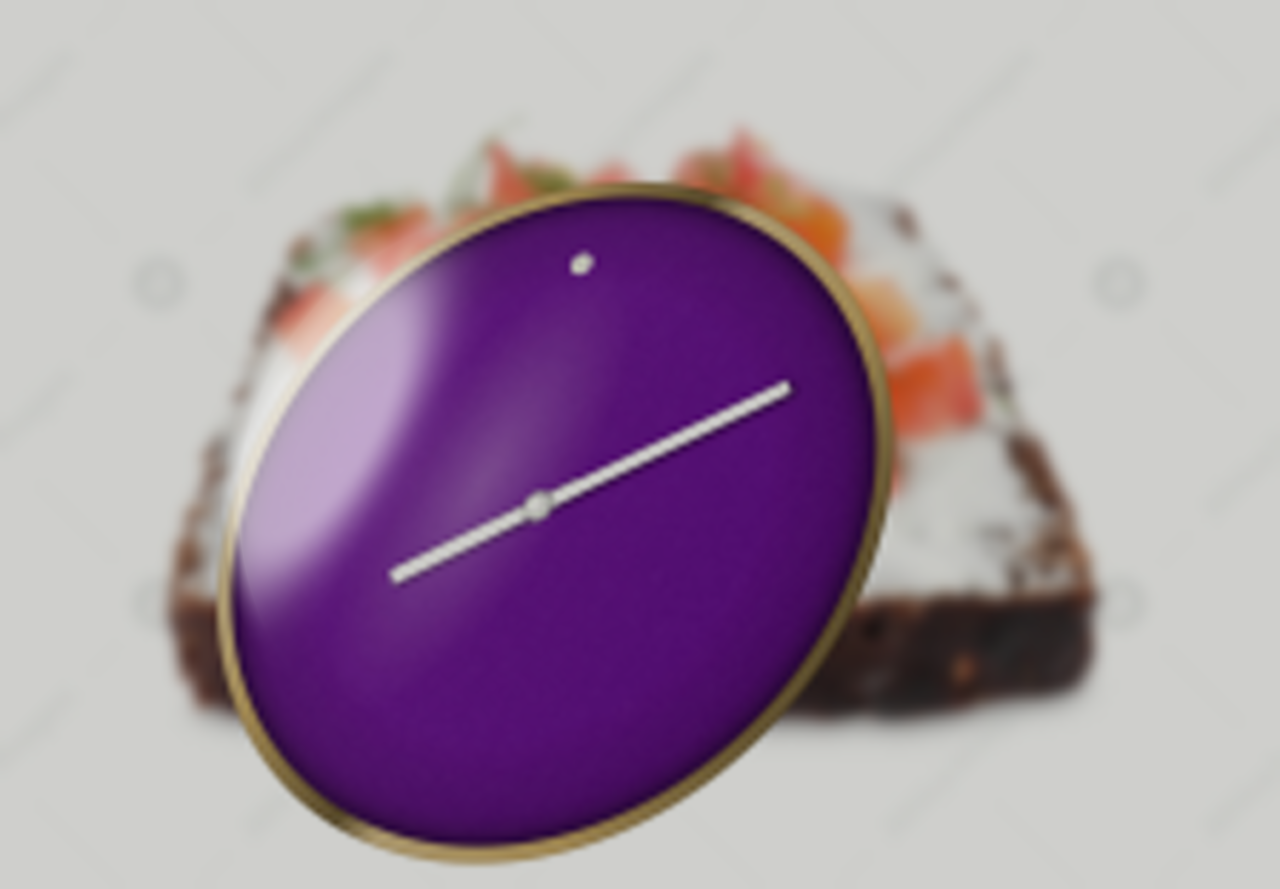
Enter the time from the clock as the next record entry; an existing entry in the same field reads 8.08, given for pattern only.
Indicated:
8.11
